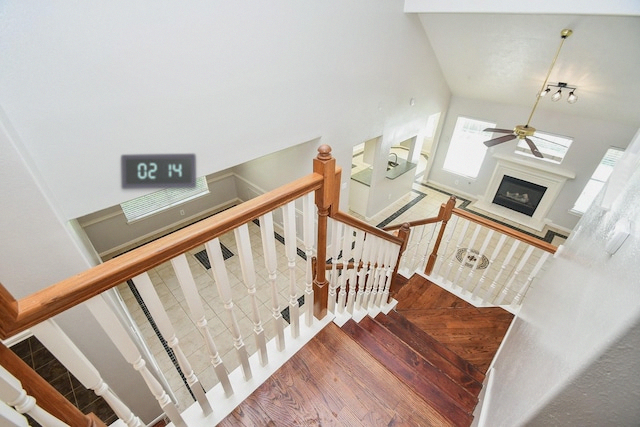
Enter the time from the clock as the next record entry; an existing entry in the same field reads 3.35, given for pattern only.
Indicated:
2.14
